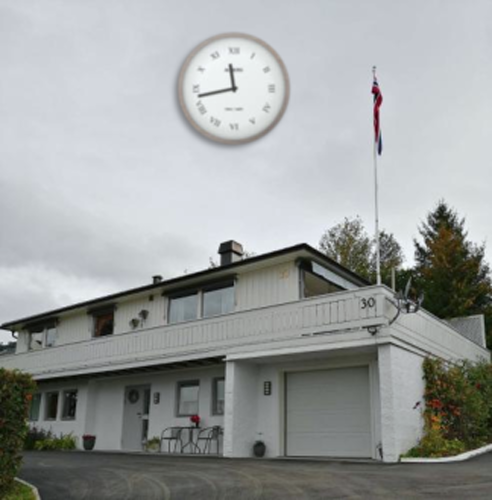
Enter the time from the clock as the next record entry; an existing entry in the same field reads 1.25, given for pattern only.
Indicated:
11.43
